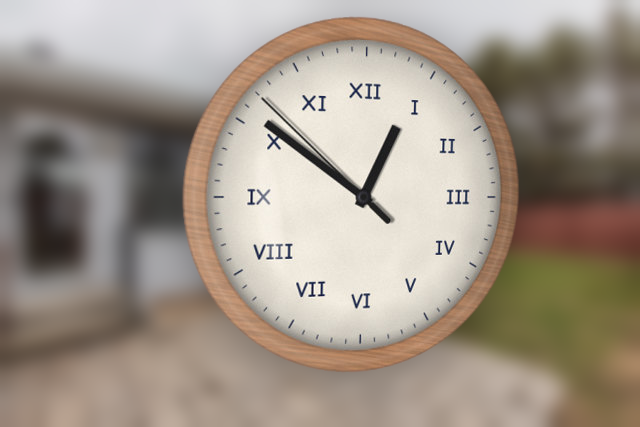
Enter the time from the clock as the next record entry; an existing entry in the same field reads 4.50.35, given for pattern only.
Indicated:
12.50.52
